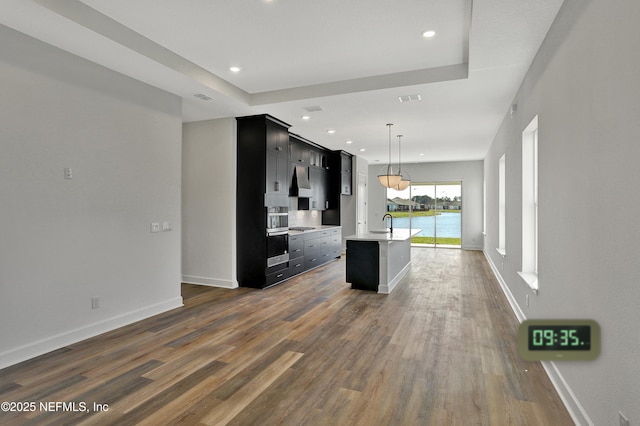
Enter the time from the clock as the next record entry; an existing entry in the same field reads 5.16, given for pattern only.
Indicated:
9.35
